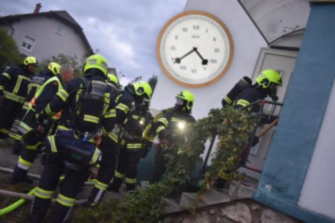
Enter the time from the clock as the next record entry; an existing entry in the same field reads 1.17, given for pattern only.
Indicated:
4.39
